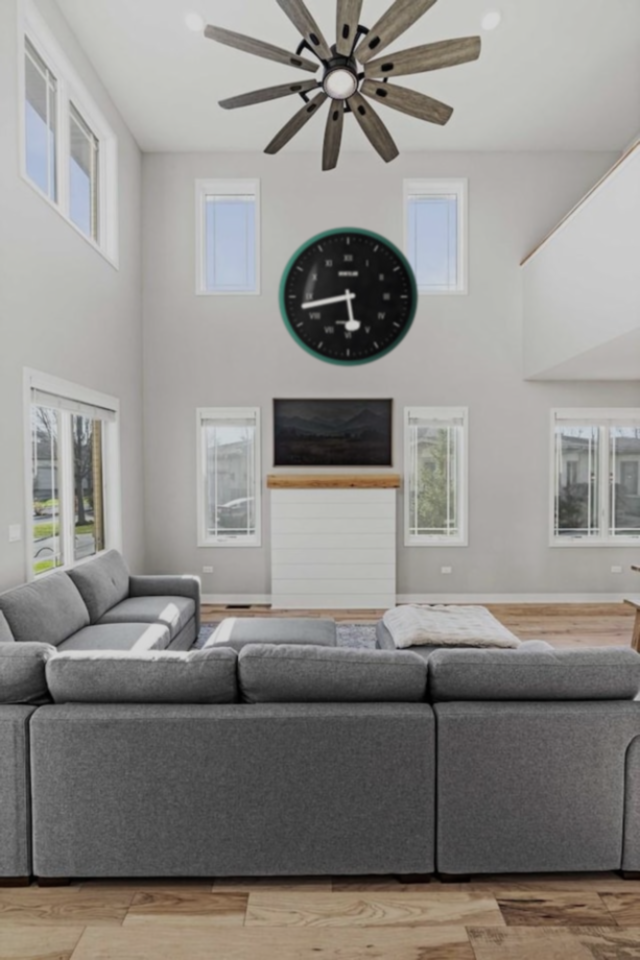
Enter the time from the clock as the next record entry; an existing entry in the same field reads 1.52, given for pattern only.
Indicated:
5.43
